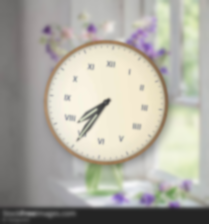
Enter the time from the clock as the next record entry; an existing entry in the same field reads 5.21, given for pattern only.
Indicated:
7.35
